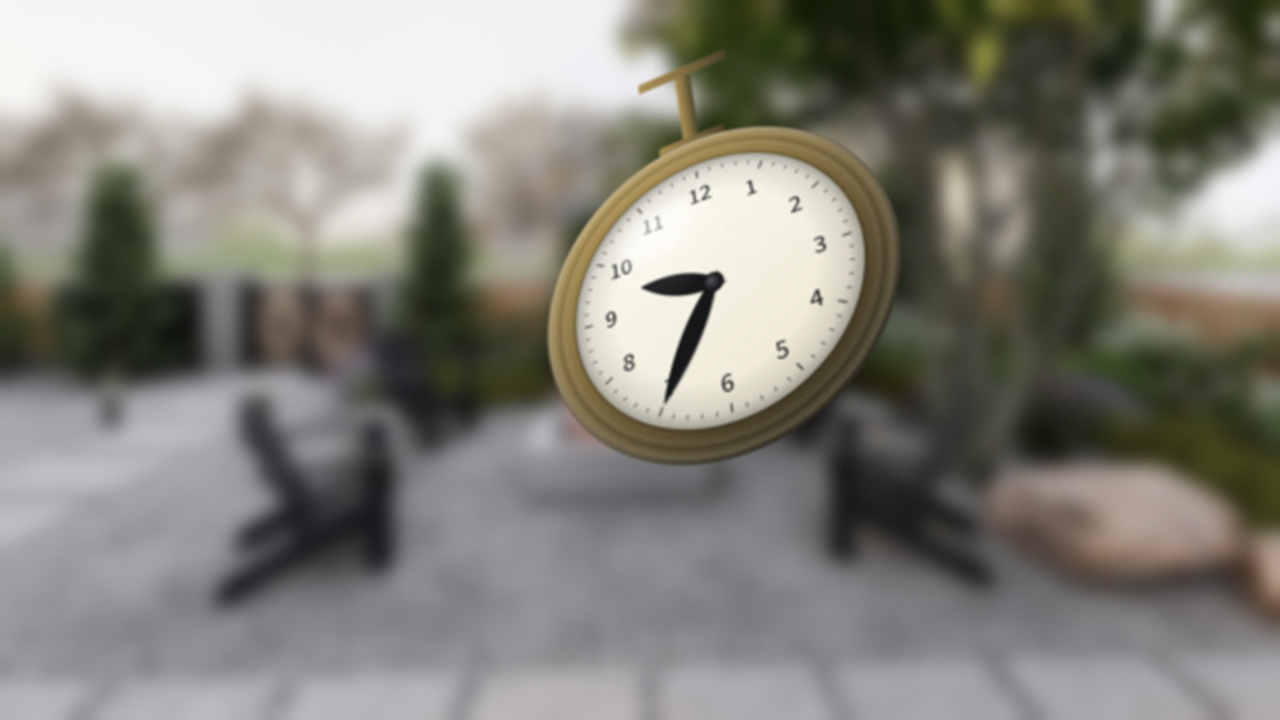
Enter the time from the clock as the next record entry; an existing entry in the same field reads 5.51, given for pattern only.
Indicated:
9.35
